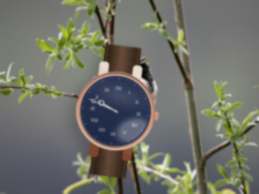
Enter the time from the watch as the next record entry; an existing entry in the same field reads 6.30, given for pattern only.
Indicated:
9.48
